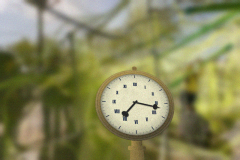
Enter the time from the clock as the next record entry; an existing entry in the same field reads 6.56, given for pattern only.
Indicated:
7.17
